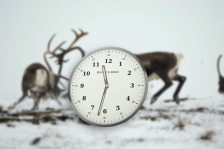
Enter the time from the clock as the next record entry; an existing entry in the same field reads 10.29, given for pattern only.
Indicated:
11.32
